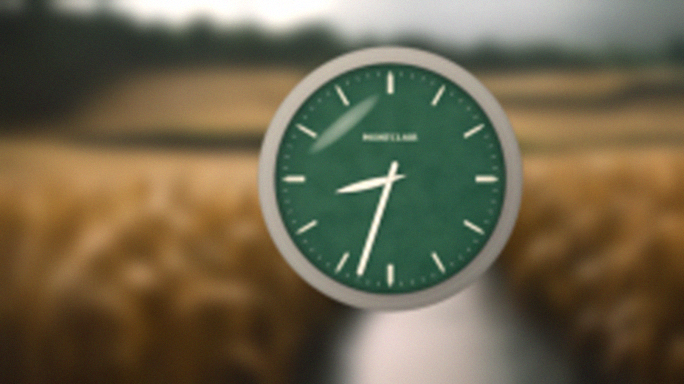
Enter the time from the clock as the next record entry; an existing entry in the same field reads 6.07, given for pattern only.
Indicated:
8.33
